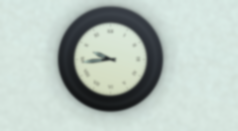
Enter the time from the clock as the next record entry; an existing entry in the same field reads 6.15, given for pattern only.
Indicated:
9.44
